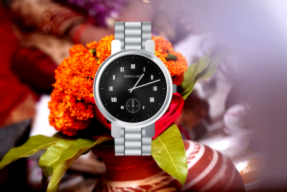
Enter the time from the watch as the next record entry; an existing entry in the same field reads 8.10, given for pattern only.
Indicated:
1.12
